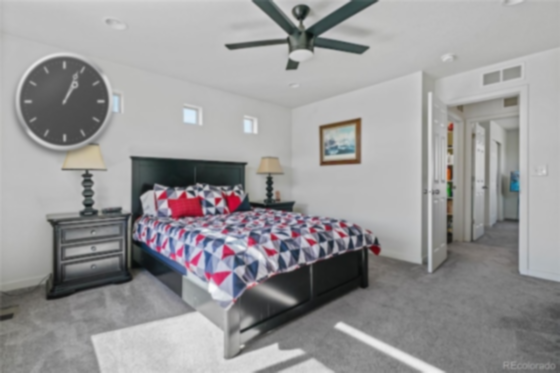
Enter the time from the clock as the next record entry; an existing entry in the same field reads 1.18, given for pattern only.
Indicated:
1.04
